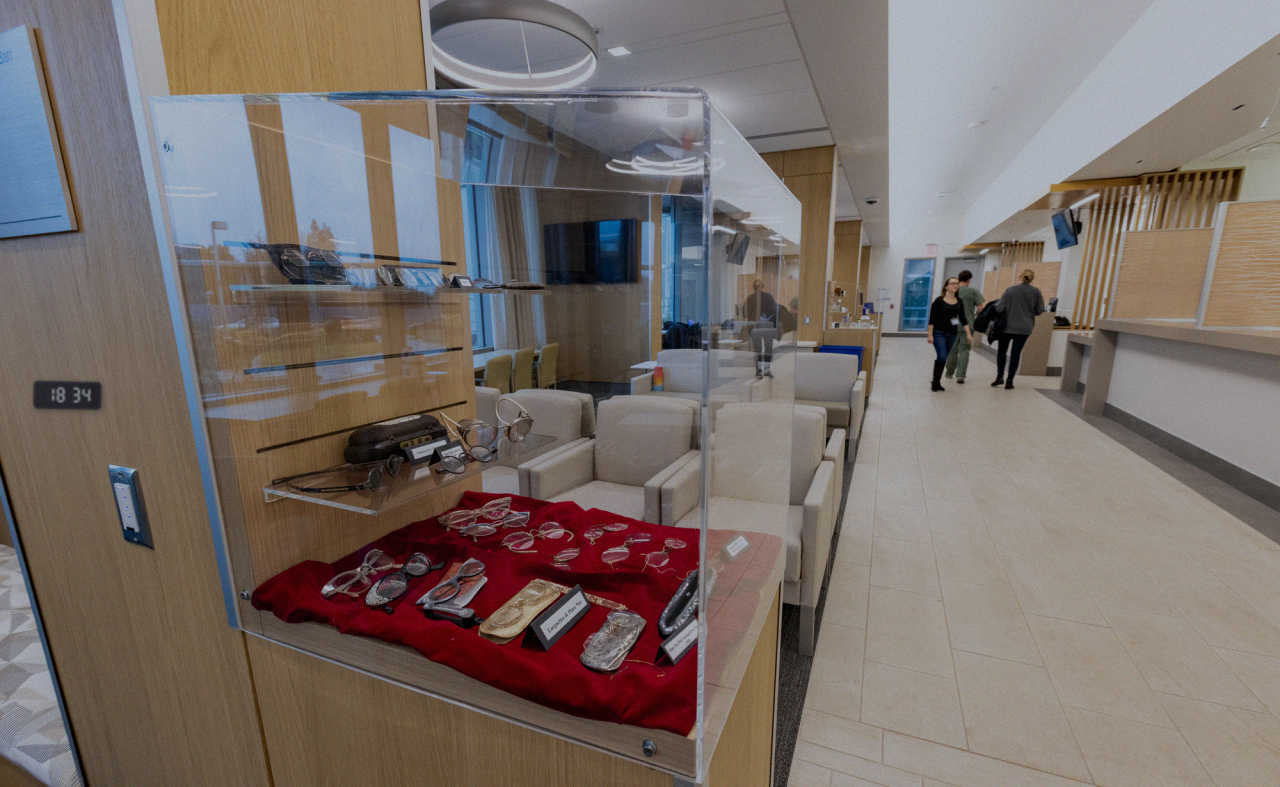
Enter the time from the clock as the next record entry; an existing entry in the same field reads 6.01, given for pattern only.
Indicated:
18.34
